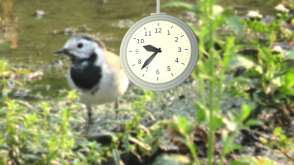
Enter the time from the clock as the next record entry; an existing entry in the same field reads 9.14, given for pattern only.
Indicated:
9.37
